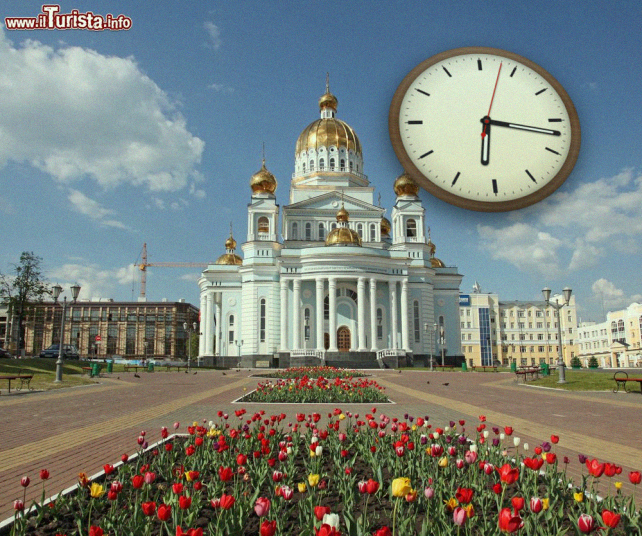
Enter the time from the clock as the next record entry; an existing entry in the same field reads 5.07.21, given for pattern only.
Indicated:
6.17.03
